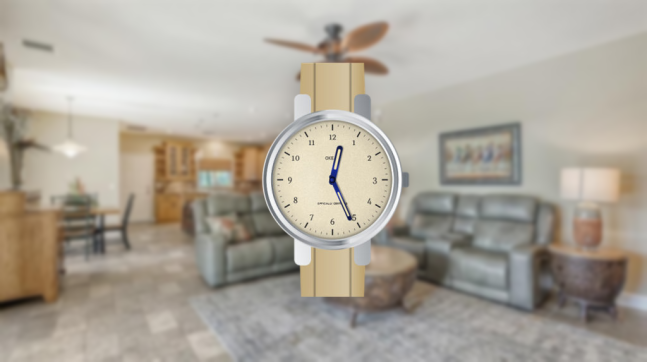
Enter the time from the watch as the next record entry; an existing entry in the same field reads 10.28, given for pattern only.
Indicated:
12.26
